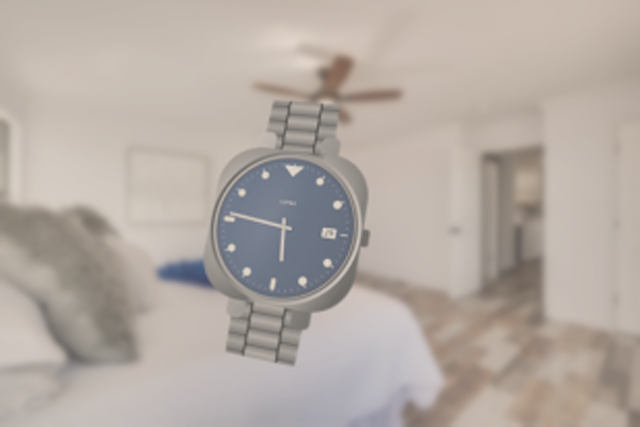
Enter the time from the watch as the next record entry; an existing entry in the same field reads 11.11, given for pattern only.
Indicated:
5.46
